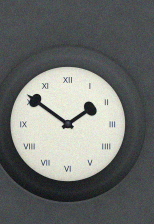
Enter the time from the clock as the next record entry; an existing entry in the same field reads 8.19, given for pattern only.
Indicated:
1.51
